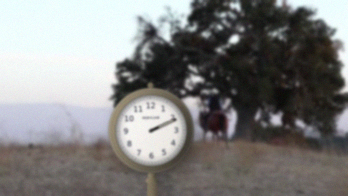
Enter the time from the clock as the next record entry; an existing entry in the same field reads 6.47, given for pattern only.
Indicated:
2.11
